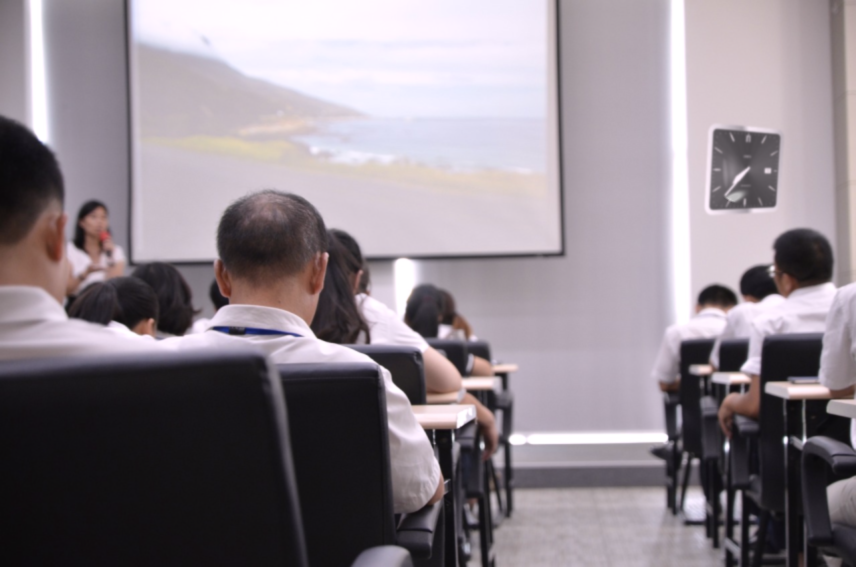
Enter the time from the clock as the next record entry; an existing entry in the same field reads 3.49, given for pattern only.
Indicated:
7.37
